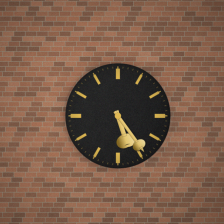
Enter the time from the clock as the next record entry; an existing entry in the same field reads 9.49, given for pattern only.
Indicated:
5.24
